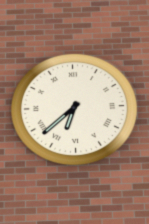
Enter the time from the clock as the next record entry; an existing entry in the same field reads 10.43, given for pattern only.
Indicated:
6.38
